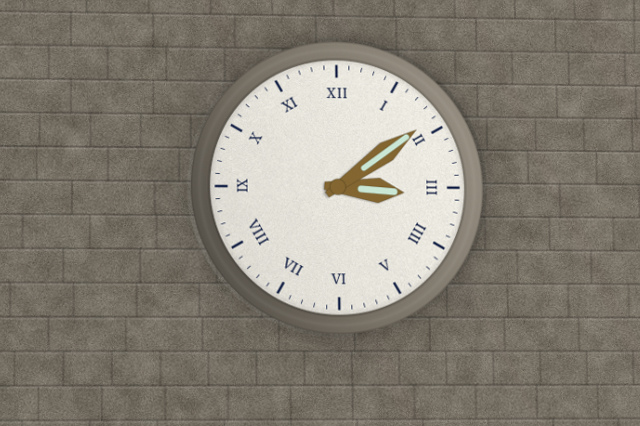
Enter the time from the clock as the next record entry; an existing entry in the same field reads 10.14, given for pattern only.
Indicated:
3.09
